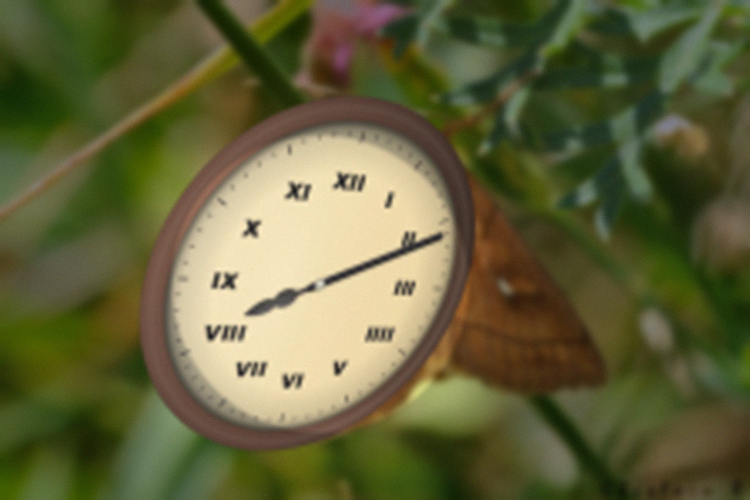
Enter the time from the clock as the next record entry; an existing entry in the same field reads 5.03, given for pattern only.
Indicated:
8.11
